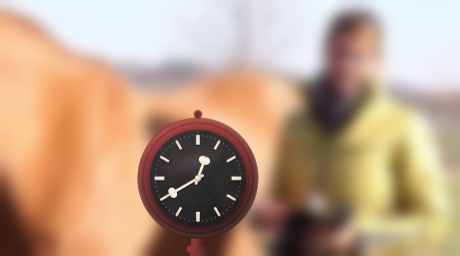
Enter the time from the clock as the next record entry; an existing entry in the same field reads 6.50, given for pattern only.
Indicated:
12.40
